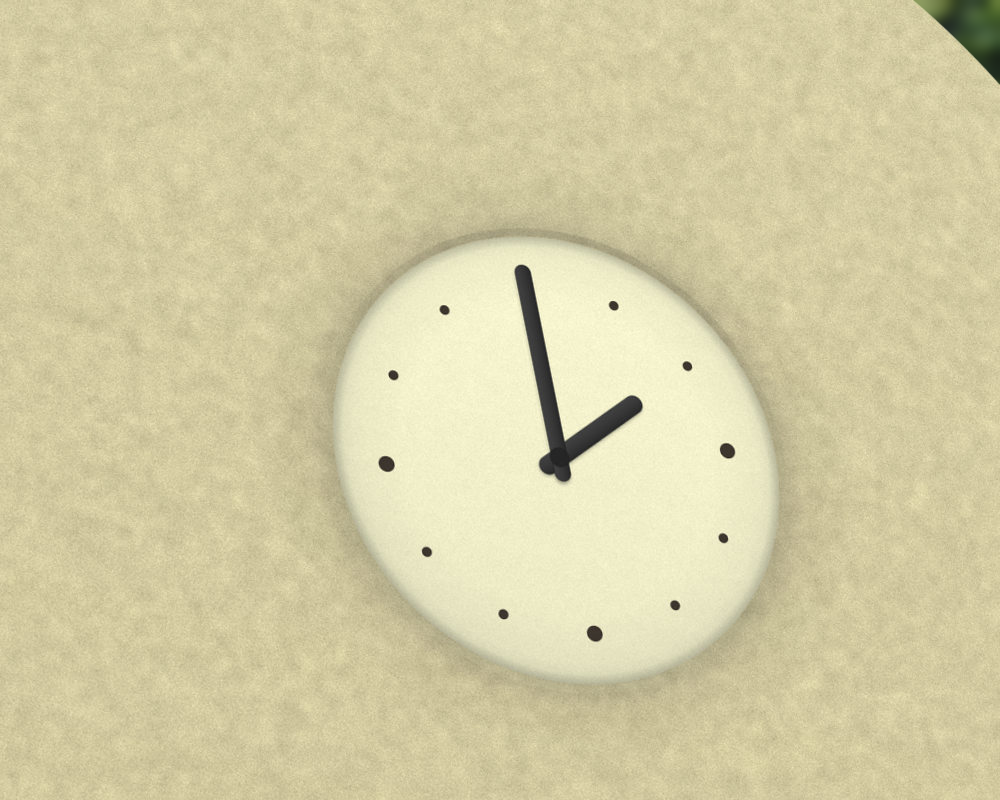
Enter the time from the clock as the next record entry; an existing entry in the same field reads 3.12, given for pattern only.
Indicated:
2.00
